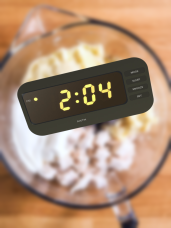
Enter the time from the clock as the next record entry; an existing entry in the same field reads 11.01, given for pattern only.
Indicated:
2.04
